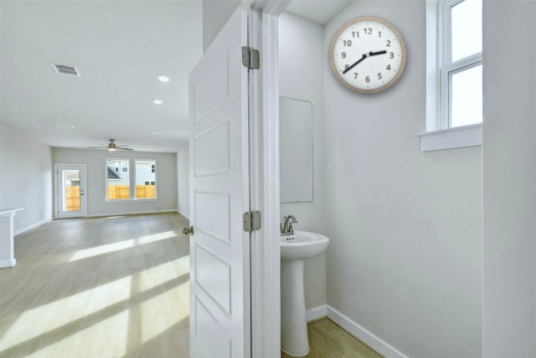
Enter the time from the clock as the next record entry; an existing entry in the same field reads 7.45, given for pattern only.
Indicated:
2.39
